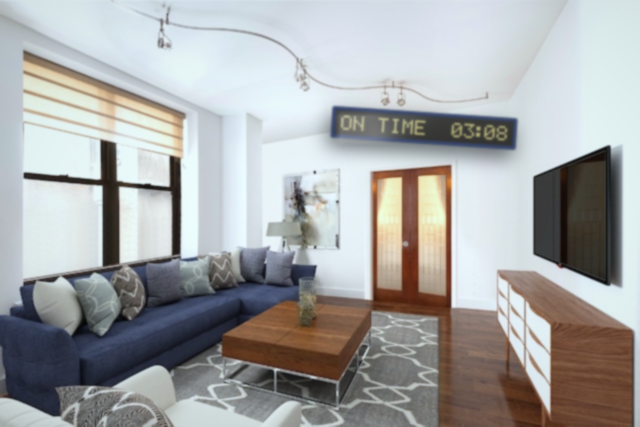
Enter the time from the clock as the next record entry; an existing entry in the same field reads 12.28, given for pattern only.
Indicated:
3.08
